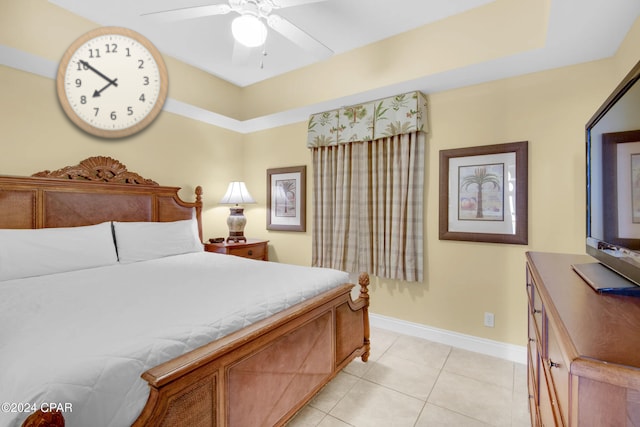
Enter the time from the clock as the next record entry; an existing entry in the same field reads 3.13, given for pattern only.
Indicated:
7.51
